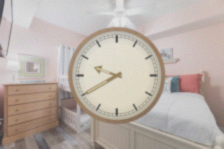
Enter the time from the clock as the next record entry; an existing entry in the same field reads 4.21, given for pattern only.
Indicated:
9.40
